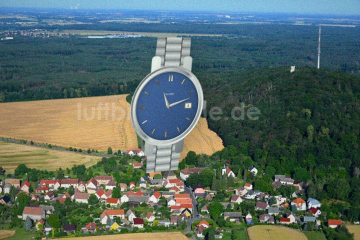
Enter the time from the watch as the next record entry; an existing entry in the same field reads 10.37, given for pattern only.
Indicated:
11.12
